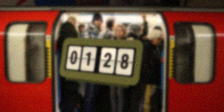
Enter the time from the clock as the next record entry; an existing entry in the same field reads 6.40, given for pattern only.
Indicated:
1.28
